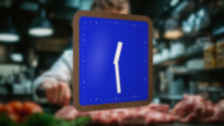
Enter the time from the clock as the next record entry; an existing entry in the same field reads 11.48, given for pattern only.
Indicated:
12.29
